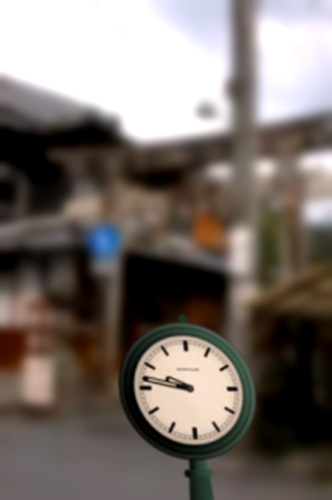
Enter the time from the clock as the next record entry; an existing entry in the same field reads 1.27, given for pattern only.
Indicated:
9.47
